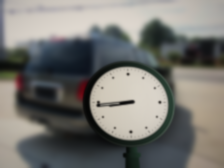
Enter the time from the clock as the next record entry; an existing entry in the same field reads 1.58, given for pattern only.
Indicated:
8.44
